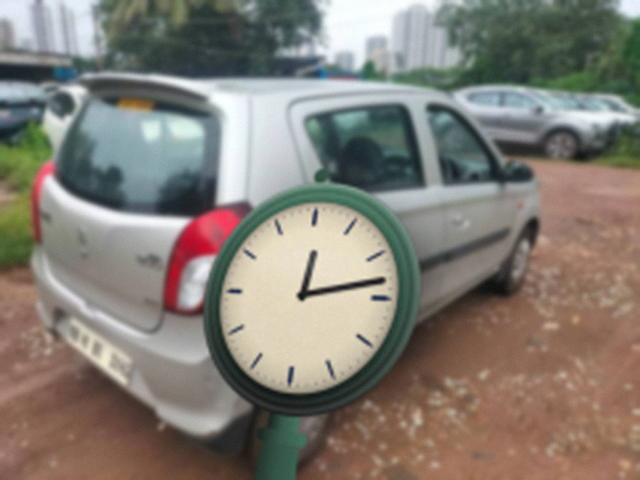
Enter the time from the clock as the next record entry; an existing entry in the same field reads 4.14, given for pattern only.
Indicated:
12.13
